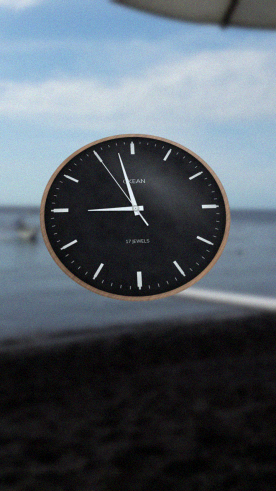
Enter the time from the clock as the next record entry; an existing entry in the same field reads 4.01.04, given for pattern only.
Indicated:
8.57.55
